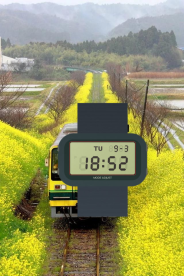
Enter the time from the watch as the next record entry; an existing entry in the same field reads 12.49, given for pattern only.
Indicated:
18.52
